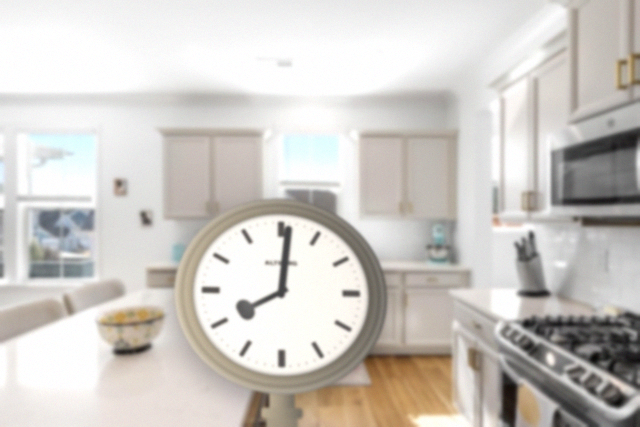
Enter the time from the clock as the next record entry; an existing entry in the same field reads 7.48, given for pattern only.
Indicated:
8.01
